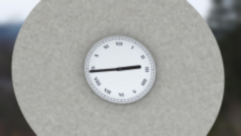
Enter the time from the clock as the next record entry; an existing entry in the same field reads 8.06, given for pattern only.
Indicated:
2.44
